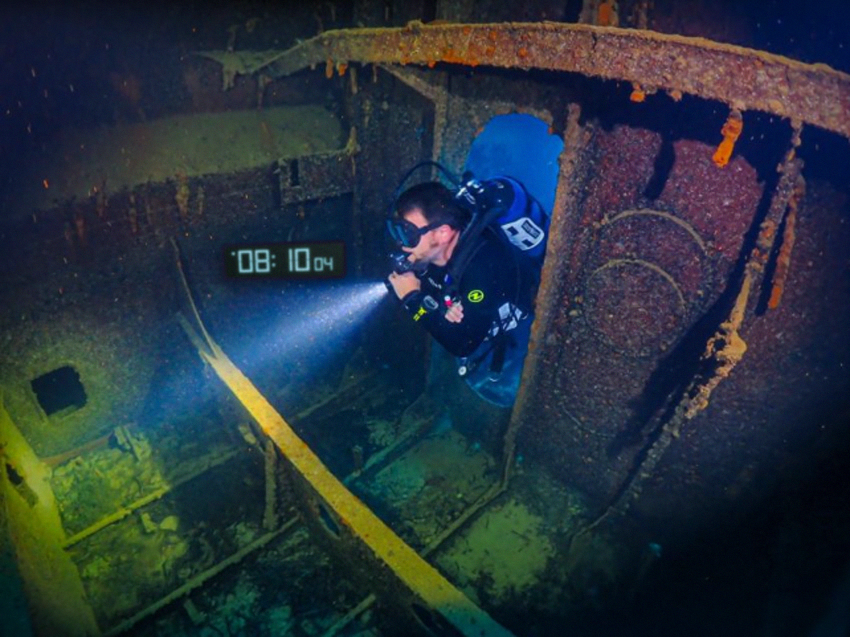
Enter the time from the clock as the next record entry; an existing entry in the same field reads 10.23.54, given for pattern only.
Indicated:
8.10.04
